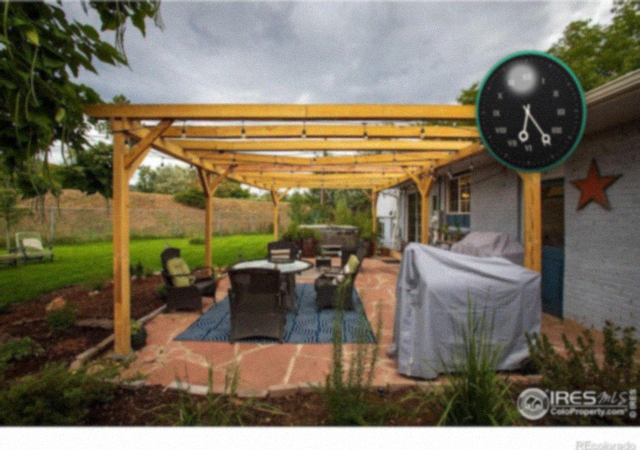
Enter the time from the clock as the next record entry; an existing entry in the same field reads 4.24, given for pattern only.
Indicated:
6.24
